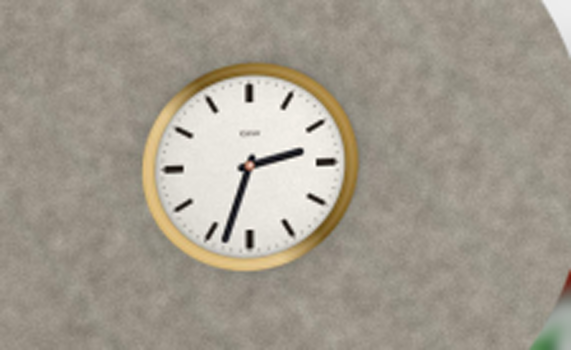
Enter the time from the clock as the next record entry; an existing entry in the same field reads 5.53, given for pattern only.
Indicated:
2.33
